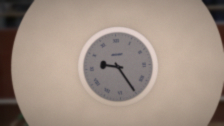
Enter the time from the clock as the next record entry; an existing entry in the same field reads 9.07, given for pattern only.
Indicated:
9.25
